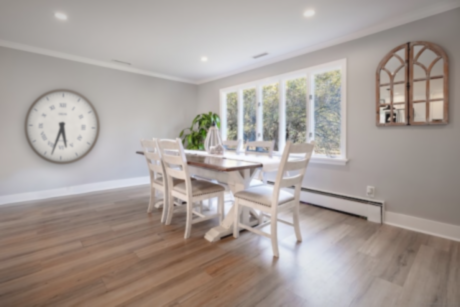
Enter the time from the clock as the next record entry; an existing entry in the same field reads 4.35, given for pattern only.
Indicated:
5.33
